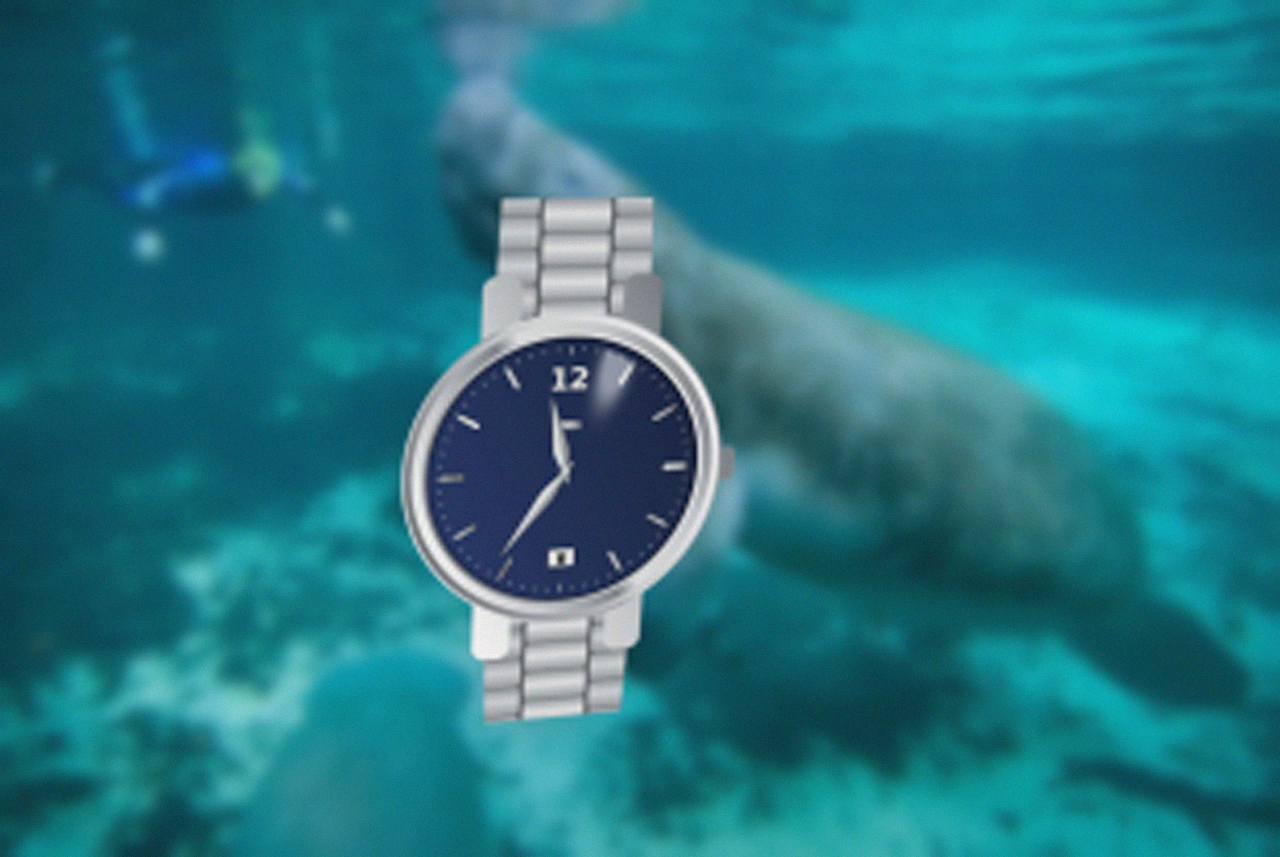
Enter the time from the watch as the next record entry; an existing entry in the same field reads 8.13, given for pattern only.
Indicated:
11.36
